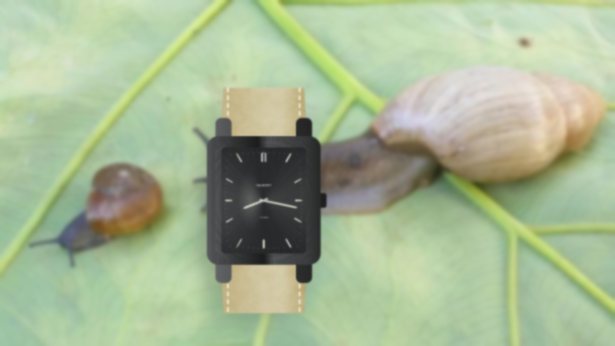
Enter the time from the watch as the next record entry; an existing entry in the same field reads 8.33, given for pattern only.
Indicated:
8.17
